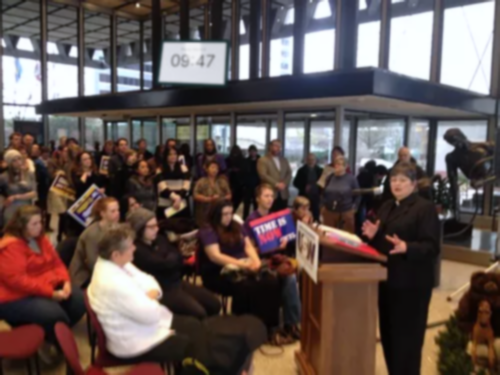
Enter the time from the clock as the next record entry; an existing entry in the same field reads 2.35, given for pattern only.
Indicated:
9.47
